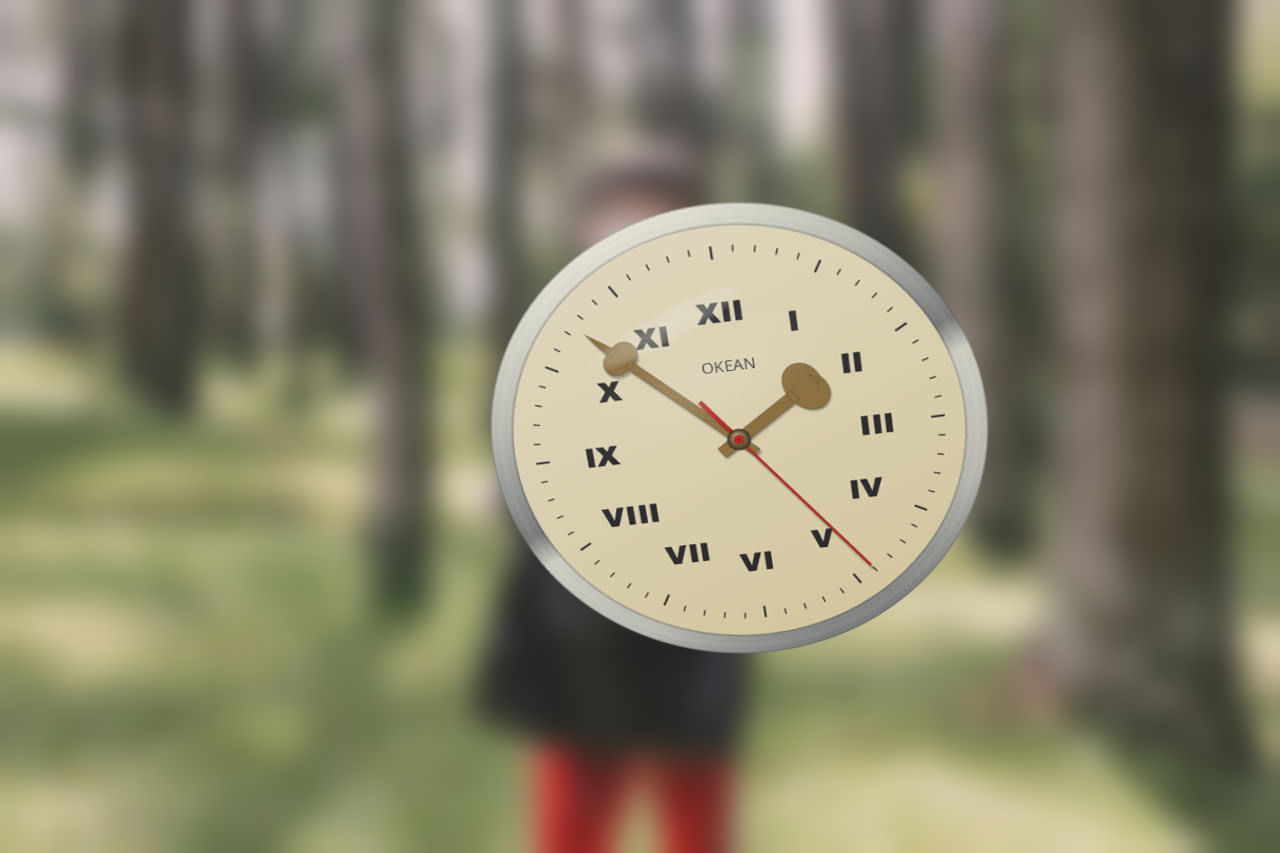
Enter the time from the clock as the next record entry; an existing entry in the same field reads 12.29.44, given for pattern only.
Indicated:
1.52.24
